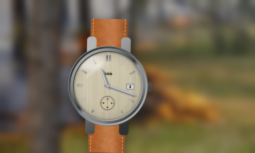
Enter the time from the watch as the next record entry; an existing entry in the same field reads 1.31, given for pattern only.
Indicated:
11.18
